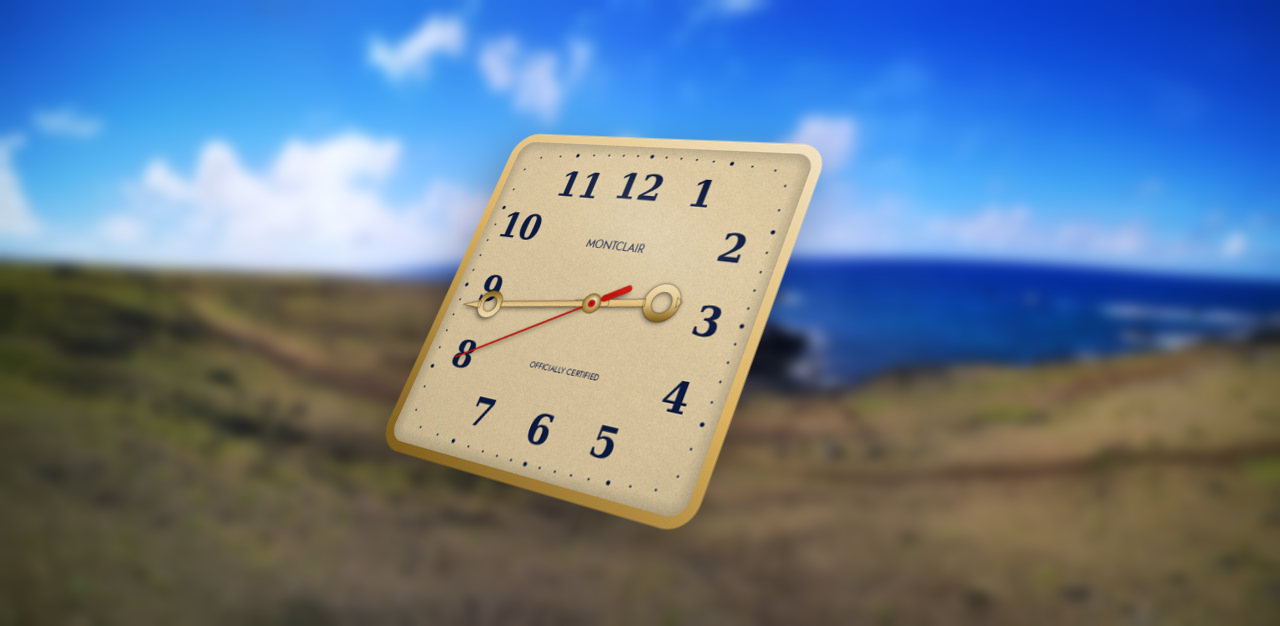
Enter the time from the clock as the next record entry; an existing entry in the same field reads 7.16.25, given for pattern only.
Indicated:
2.43.40
